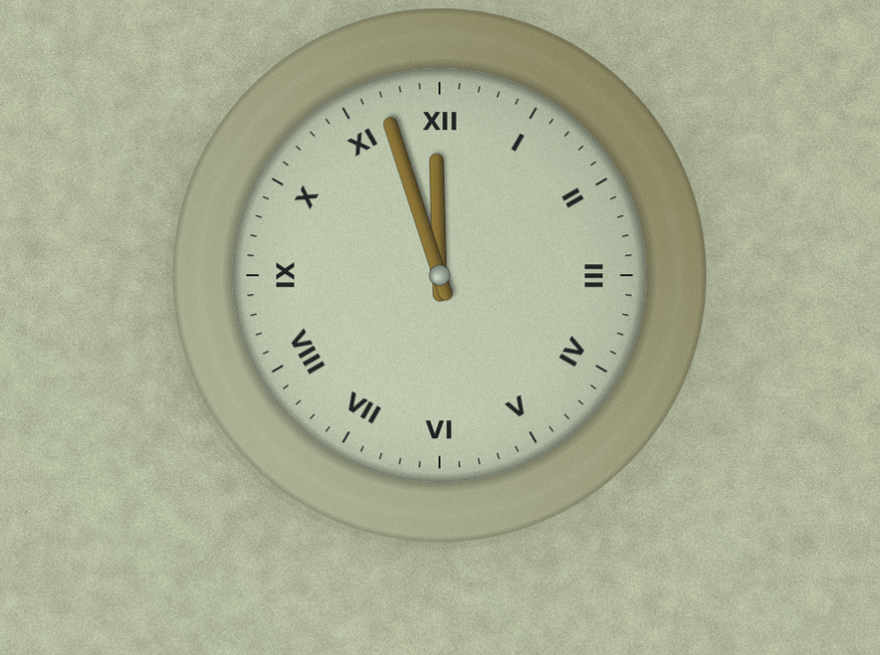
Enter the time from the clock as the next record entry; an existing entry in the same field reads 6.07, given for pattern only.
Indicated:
11.57
